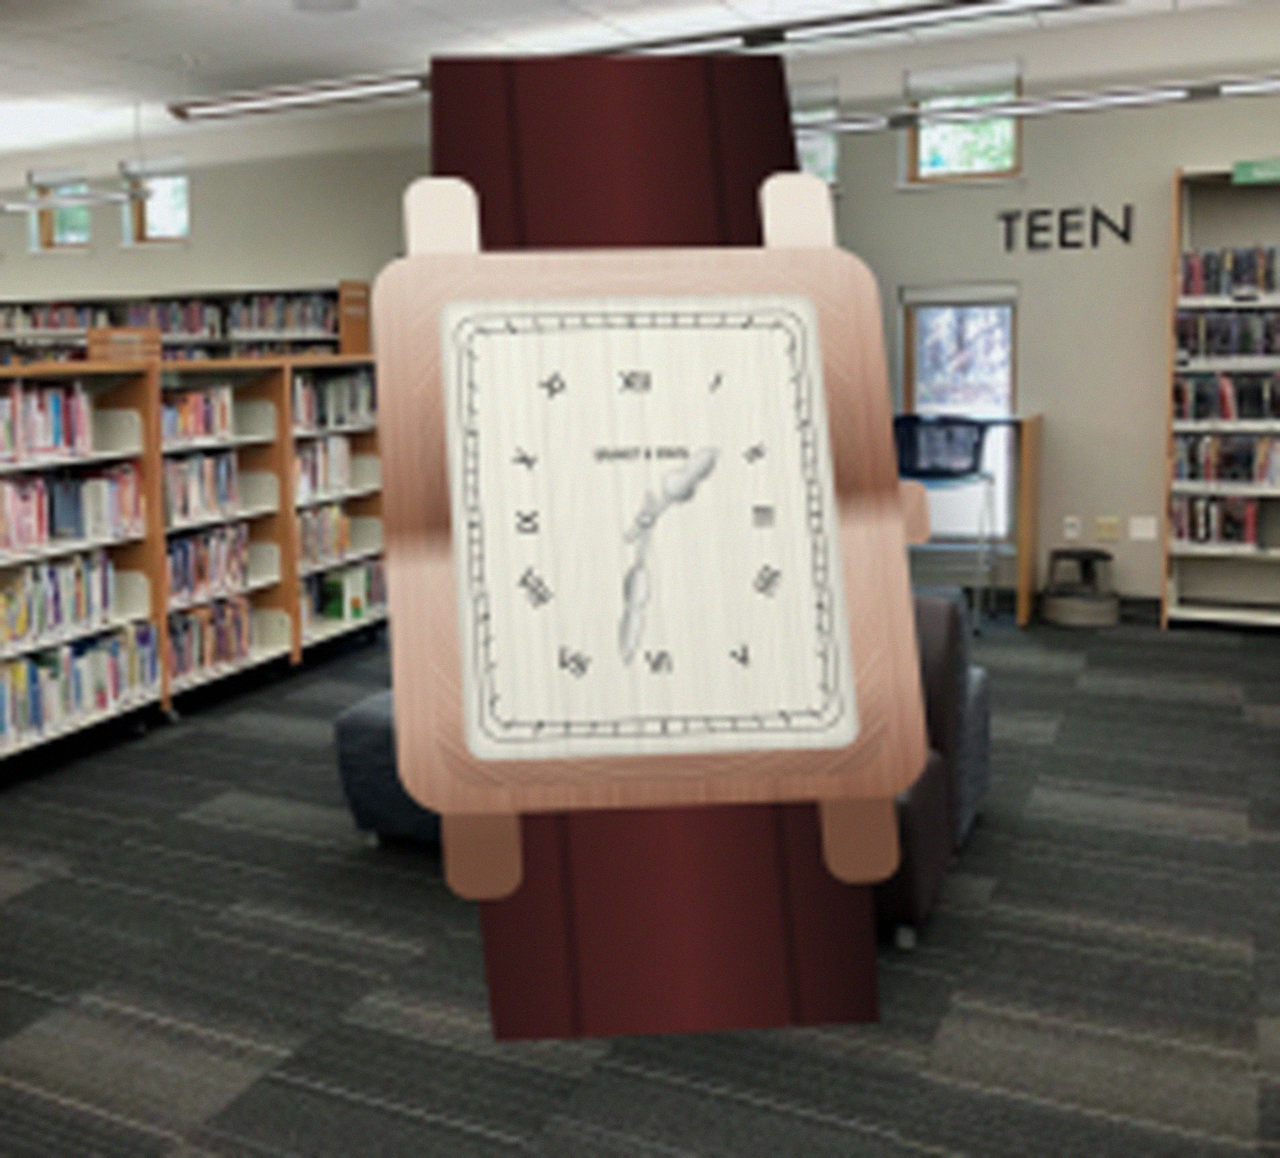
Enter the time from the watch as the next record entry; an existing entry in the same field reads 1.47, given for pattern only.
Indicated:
1.32
